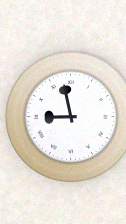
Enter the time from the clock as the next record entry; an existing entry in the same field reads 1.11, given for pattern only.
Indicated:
8.58
